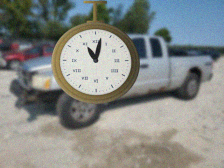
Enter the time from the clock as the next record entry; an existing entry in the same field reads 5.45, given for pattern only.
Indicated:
11.02
